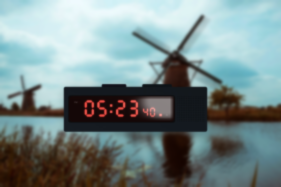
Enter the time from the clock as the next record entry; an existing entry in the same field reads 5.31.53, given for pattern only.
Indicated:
5.23.40
